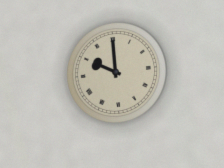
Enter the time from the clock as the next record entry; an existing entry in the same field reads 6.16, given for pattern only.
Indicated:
10.00
